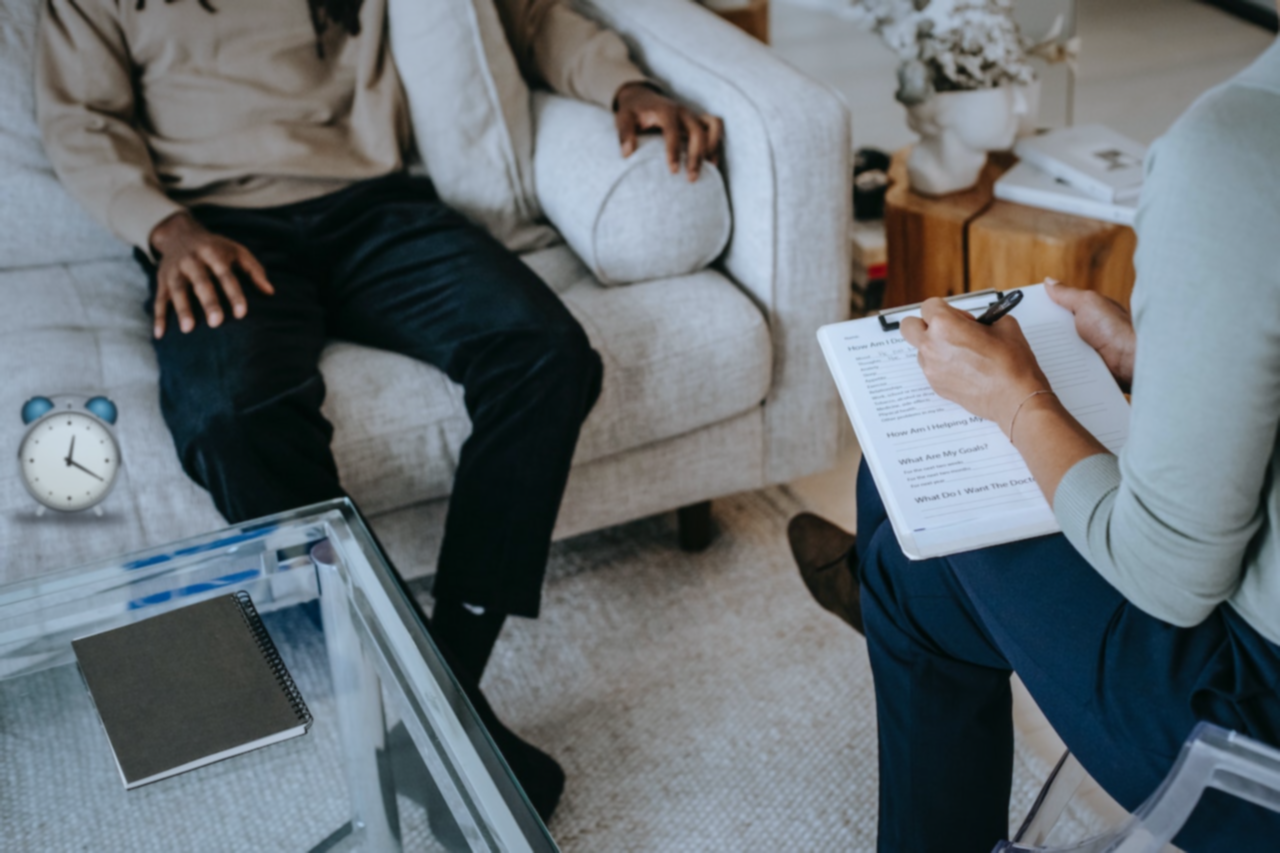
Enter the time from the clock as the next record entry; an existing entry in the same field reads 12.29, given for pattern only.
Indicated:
12.20
